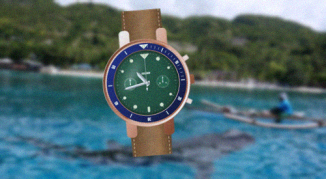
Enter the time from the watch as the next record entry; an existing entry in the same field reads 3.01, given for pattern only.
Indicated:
10.43
